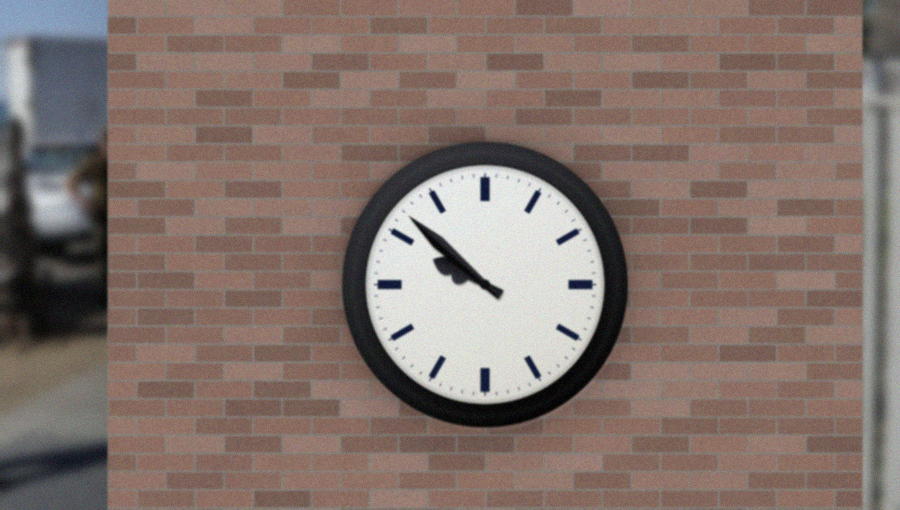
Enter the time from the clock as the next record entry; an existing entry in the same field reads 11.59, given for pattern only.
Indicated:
9.52
